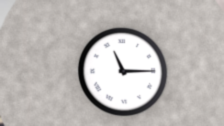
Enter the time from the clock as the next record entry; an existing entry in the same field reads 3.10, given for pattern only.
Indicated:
11.15
